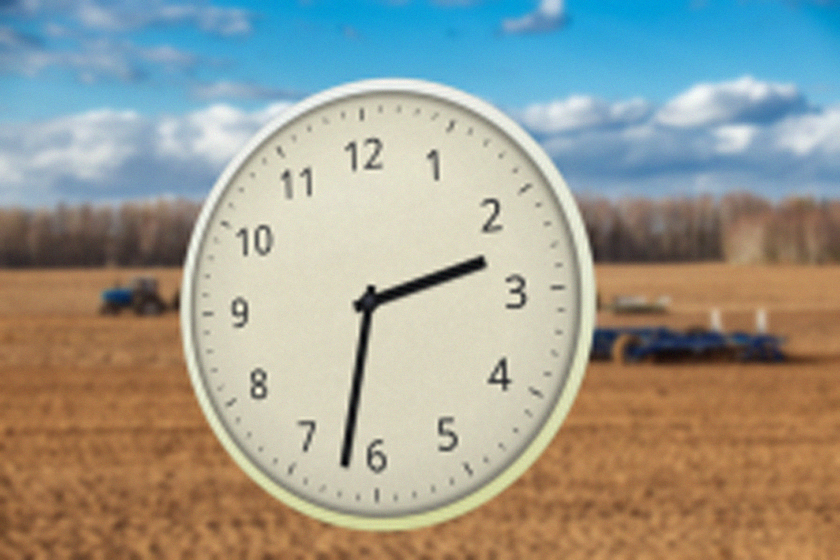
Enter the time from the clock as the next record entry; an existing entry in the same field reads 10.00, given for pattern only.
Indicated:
2.32
